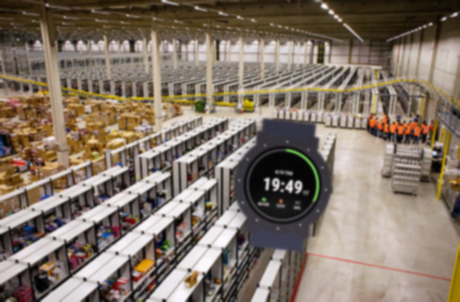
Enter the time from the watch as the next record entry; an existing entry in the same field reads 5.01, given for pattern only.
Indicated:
19.49
